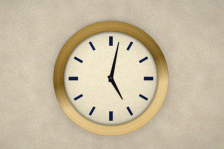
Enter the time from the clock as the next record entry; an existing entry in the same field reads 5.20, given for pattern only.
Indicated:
5.02
